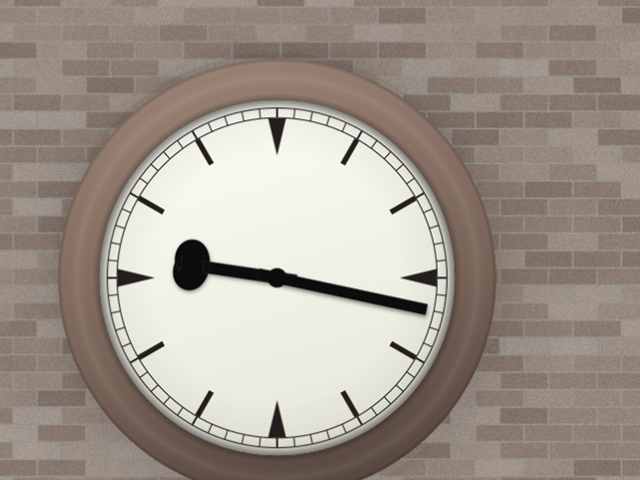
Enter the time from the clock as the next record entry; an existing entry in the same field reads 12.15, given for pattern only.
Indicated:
9.17
